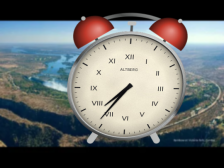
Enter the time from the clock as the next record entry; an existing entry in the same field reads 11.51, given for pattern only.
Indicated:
7.36
